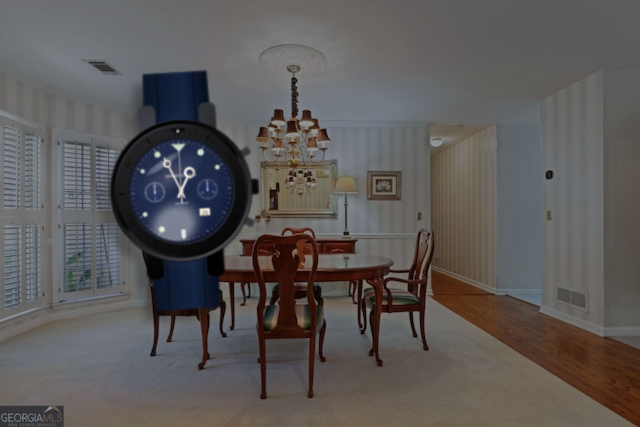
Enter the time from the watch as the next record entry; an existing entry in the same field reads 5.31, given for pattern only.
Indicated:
12.56
